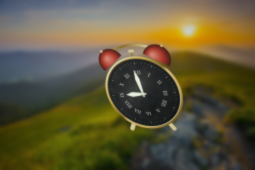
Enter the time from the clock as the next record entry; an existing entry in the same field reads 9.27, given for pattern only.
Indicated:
8.59
